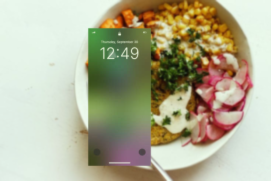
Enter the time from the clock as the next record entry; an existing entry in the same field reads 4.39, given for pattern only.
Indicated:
12.49
